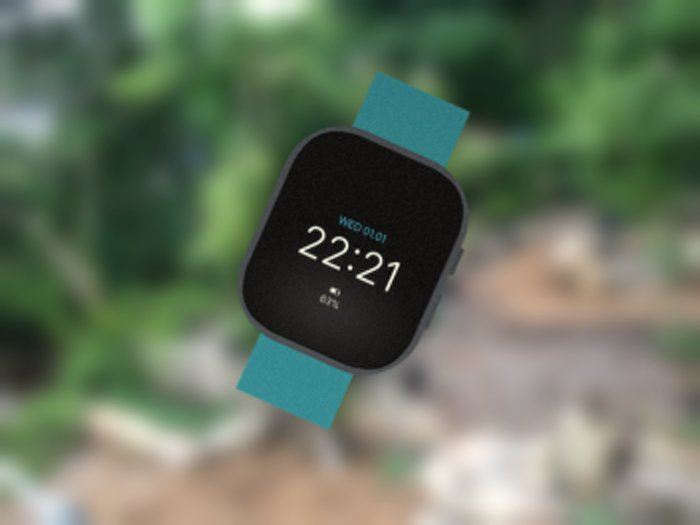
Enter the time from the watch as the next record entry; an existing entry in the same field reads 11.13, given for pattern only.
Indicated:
22.21
